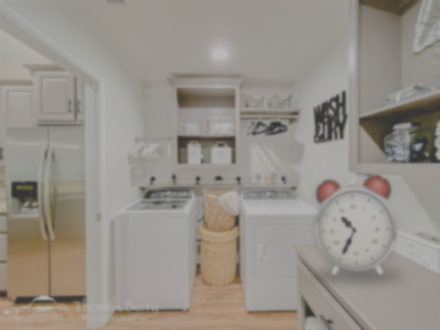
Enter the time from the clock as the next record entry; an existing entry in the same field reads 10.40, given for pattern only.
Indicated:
10.35
